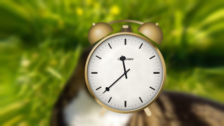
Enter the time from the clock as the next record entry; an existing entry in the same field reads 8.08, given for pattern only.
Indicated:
11.38
